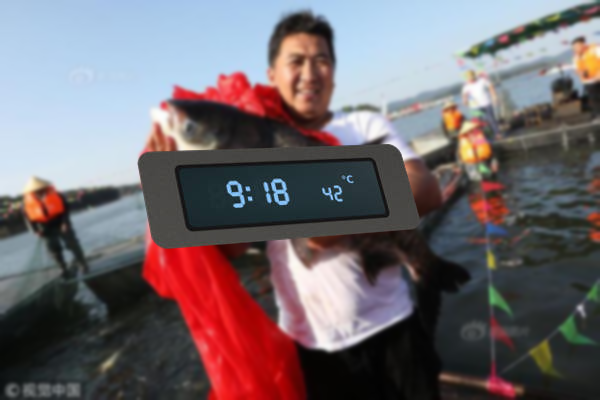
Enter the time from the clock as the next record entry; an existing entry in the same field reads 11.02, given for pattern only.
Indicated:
9.18
